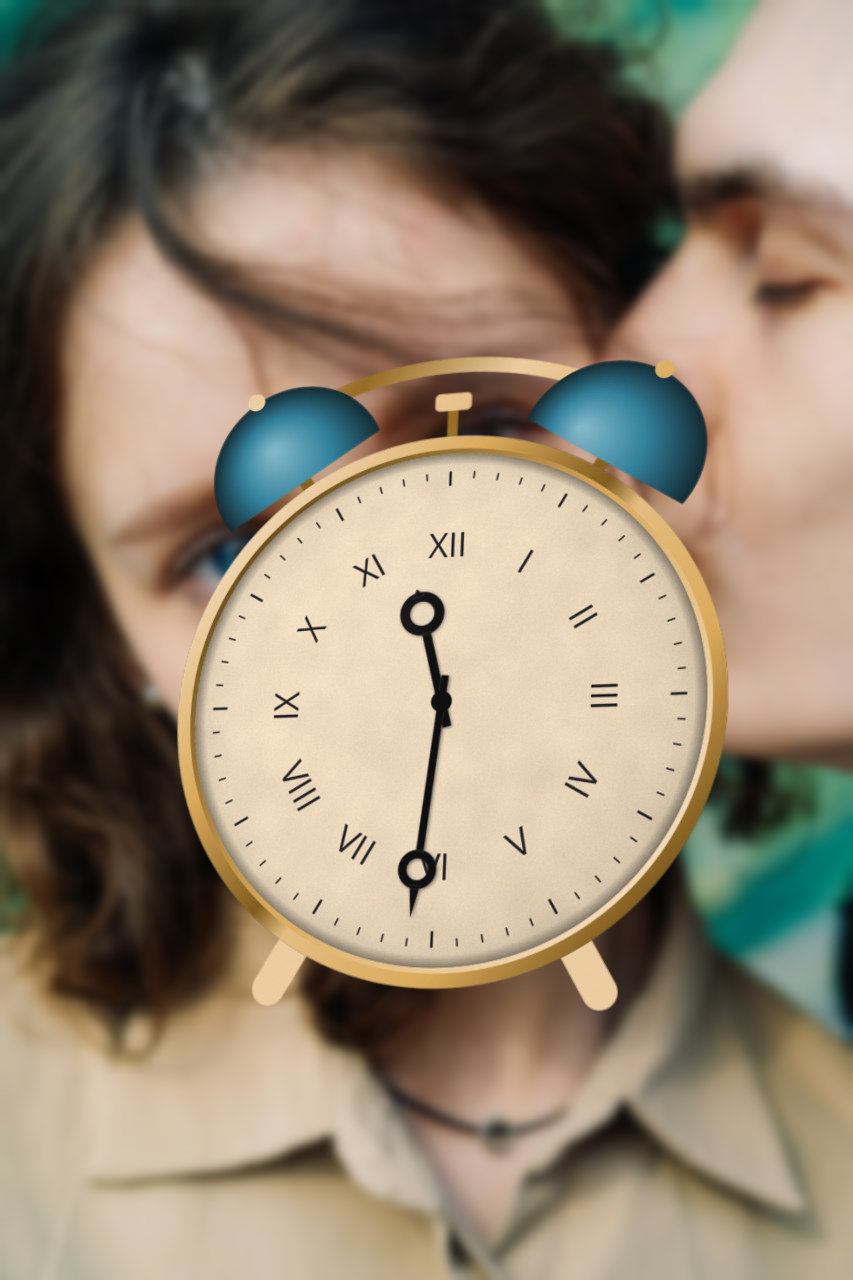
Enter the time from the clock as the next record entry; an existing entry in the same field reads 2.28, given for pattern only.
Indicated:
11.31
